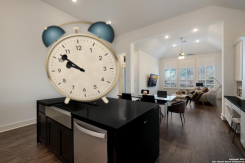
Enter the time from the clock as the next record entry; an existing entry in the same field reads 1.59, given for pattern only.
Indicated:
9.52
